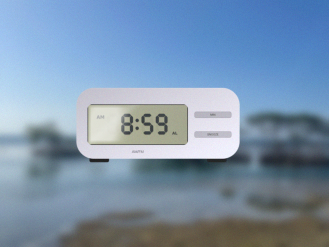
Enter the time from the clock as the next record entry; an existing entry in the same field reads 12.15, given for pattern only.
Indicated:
8.59
